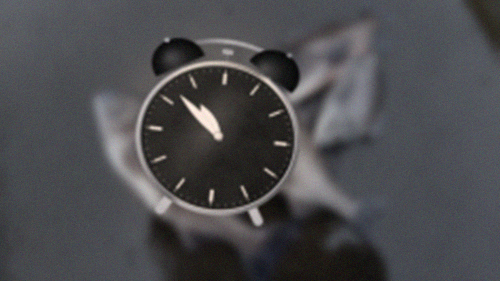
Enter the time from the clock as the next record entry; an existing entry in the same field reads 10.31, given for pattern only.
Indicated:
10.52
